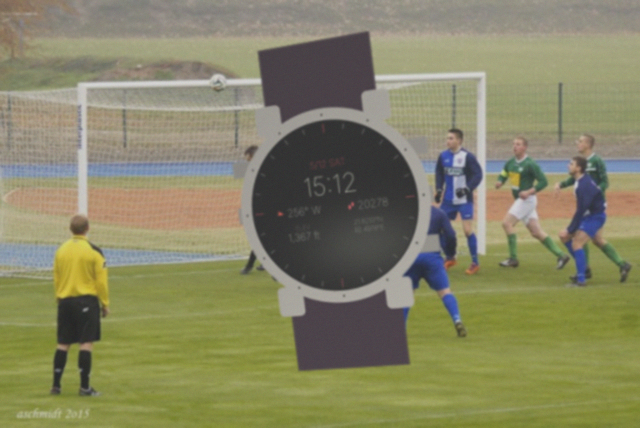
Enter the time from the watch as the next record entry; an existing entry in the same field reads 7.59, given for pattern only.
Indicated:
15.12
